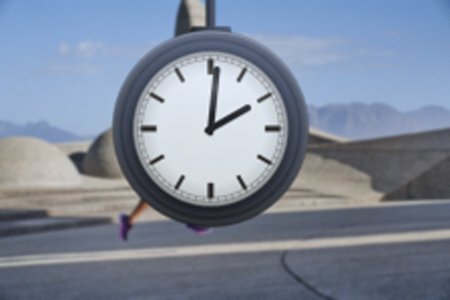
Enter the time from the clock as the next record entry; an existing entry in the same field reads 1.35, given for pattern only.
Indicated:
2.01
